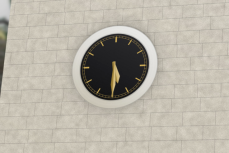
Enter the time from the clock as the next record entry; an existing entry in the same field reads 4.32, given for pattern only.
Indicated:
5.30
